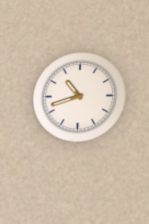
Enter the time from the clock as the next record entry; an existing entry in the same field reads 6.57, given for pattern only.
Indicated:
10.42
